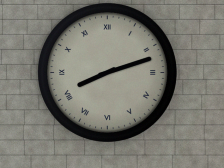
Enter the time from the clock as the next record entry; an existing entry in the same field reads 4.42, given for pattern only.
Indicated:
8.12
